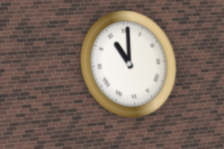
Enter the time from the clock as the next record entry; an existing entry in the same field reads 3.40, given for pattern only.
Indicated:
11.01
